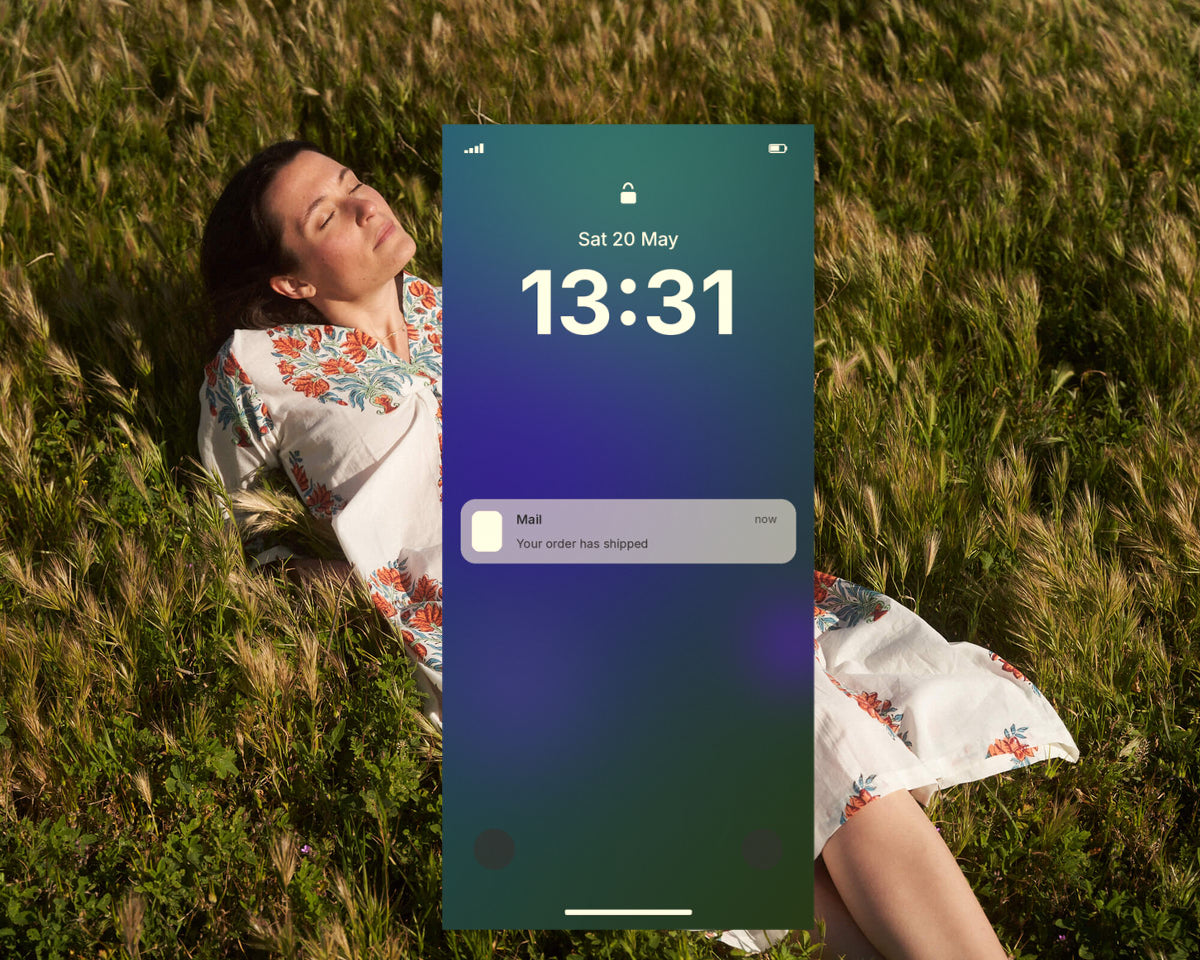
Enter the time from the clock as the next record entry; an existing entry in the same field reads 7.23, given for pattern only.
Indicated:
13.31
